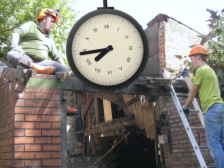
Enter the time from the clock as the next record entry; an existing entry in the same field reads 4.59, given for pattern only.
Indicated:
7.44
